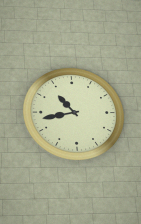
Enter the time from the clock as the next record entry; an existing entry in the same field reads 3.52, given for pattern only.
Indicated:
10.43
